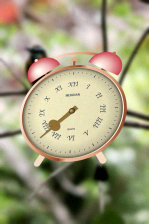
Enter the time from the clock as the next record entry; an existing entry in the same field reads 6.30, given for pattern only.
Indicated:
7.38
